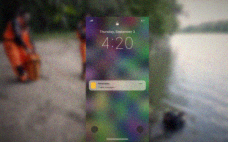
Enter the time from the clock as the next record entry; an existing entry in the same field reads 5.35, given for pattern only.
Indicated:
4.20
